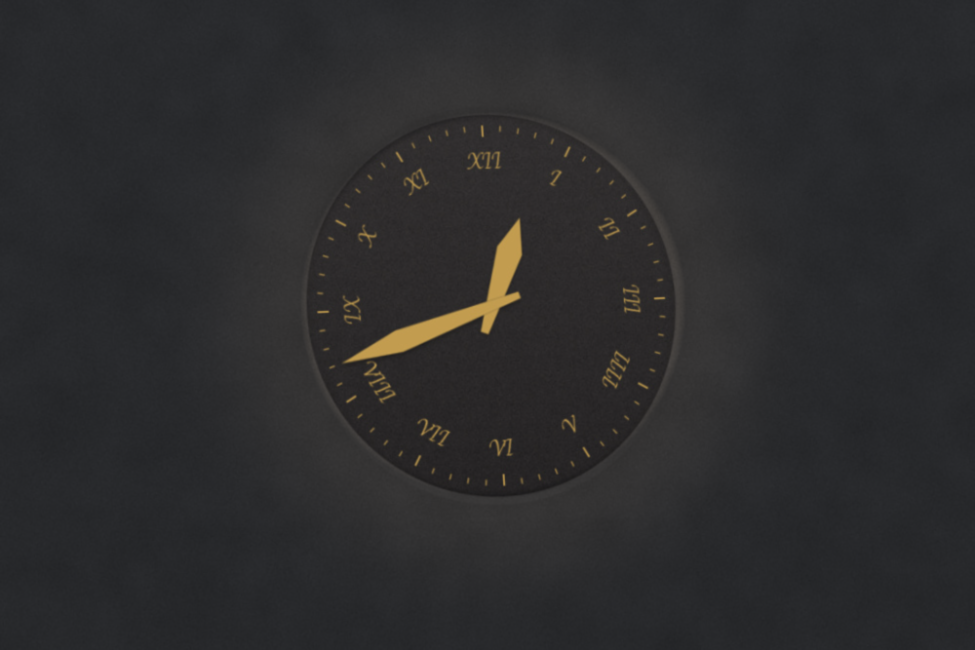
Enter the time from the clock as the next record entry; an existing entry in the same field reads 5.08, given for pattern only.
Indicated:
12.42
